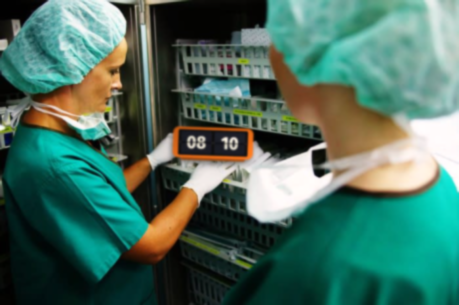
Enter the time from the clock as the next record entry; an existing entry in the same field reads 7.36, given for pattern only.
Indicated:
8.10
